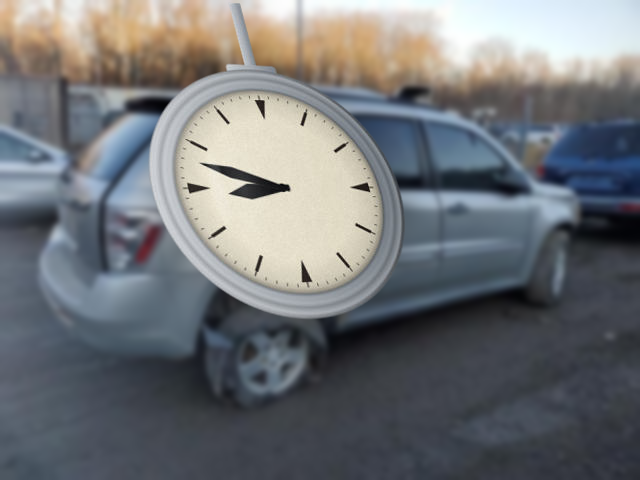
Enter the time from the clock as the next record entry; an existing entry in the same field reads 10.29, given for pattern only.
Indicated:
8.48
